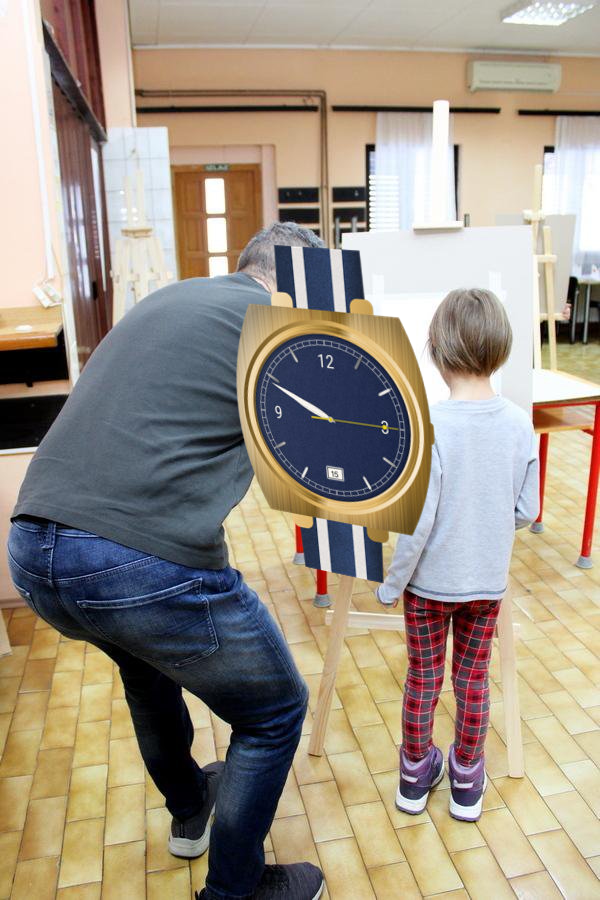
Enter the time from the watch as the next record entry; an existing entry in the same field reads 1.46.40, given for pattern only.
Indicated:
9.49.15
